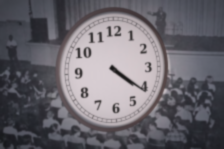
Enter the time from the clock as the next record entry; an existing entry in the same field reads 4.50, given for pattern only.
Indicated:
4.21
